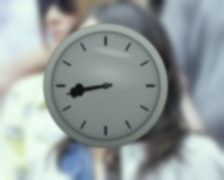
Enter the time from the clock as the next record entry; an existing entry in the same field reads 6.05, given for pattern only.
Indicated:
8.43
